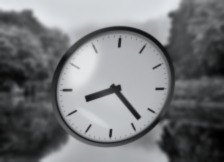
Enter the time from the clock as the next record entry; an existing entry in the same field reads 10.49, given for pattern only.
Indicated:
8.23
